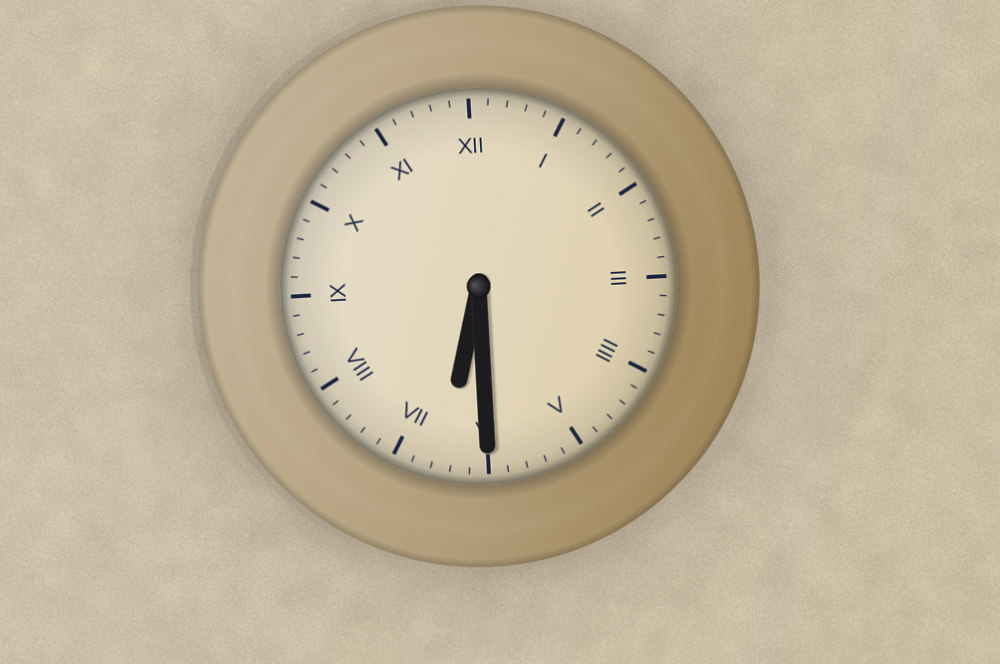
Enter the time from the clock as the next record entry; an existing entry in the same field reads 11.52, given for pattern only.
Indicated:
6.30
